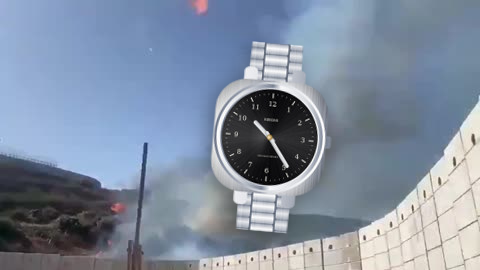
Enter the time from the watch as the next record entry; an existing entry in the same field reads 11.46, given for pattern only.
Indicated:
10.24
